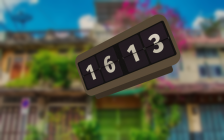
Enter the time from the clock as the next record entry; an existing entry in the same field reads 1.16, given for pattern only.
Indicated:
16.13
